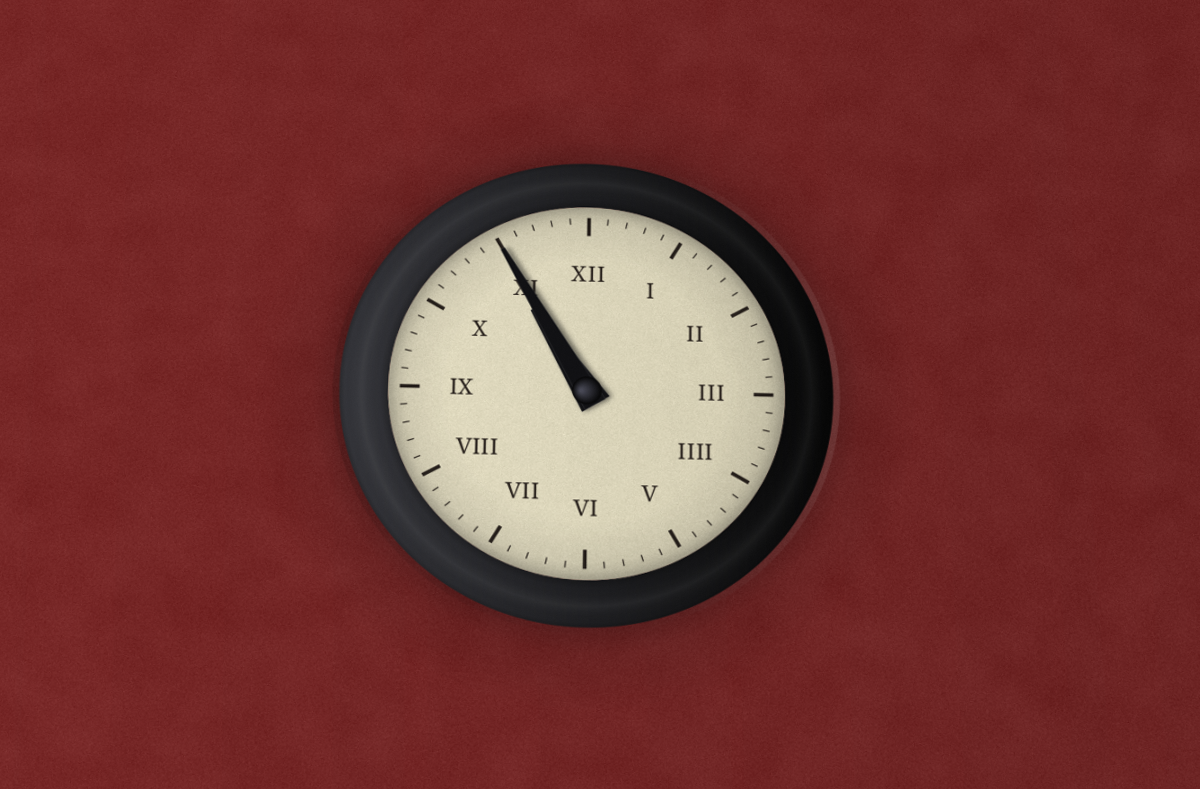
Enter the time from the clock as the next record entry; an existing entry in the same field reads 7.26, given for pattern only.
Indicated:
10.55
